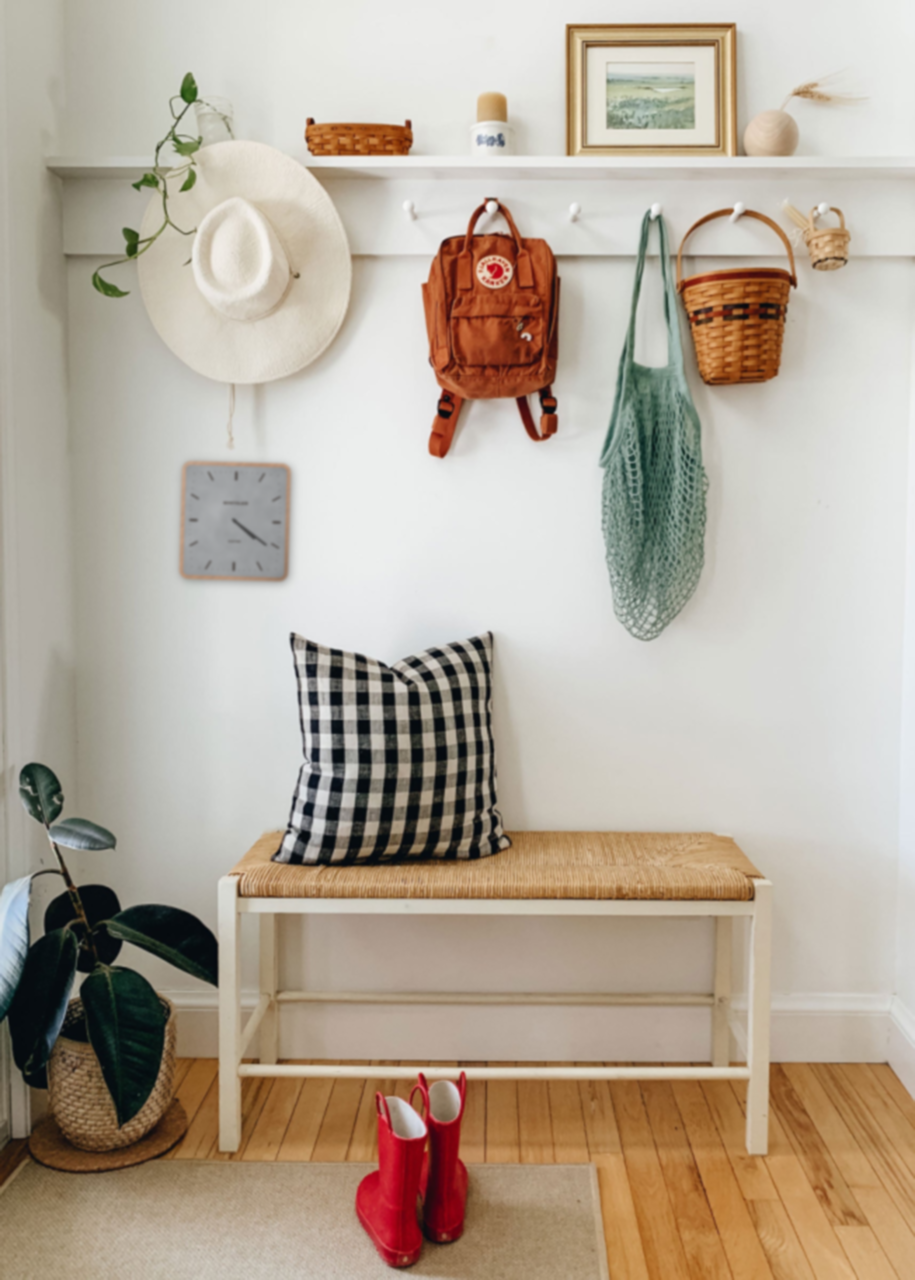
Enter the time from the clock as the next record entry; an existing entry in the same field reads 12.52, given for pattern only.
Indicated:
4.21
